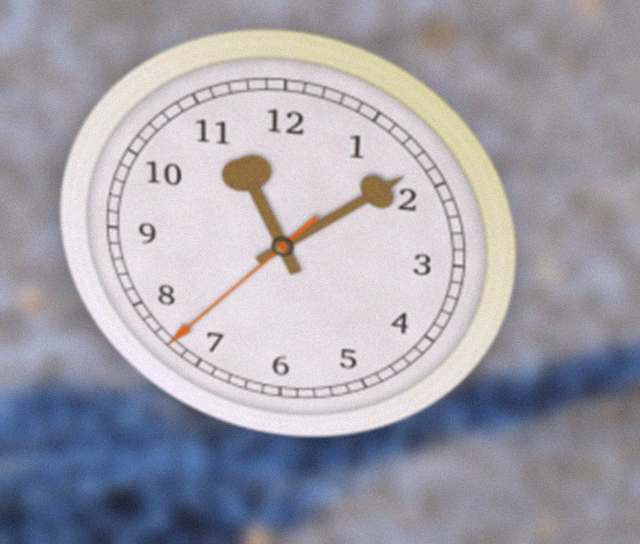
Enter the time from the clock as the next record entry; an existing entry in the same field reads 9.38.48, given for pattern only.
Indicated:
11.08.37
